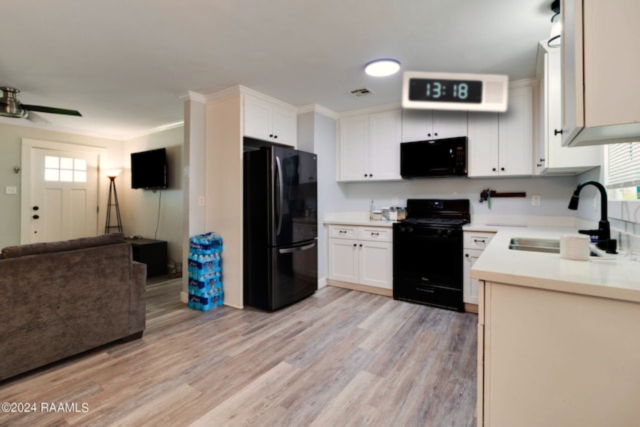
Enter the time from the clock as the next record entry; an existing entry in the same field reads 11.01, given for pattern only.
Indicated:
13.18
